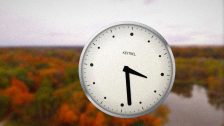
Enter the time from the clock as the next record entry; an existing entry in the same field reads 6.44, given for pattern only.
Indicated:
3.28
